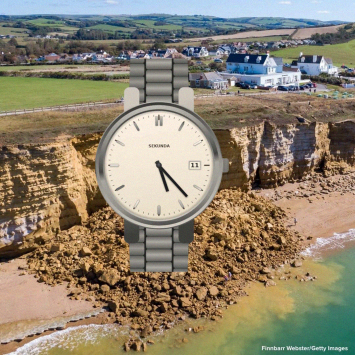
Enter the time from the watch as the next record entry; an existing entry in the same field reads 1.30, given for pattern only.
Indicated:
5.23
